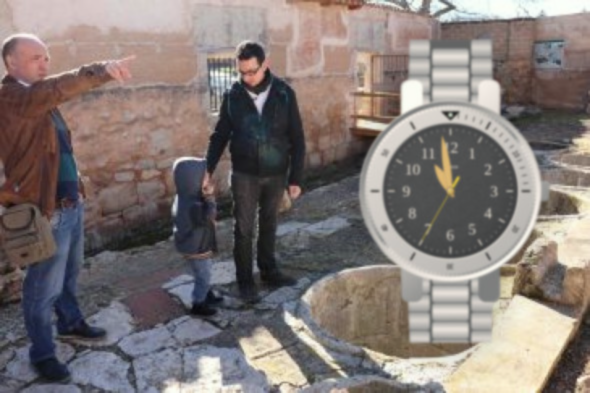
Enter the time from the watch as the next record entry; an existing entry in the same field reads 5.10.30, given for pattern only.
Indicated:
10.58.35
